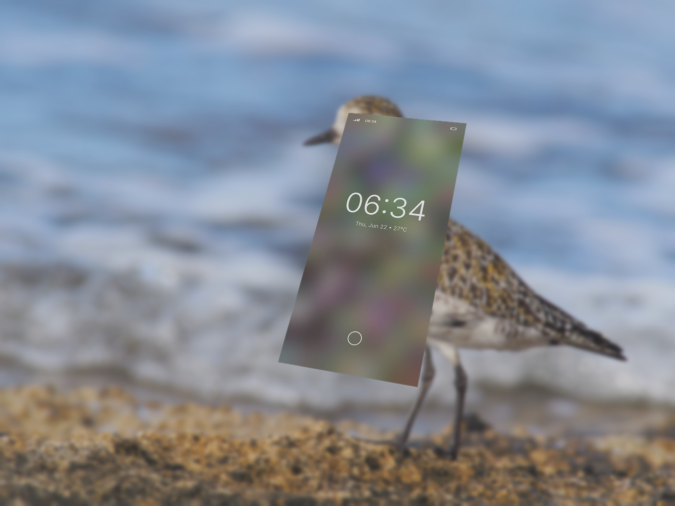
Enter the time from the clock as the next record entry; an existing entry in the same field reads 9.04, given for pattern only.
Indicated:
6.34
